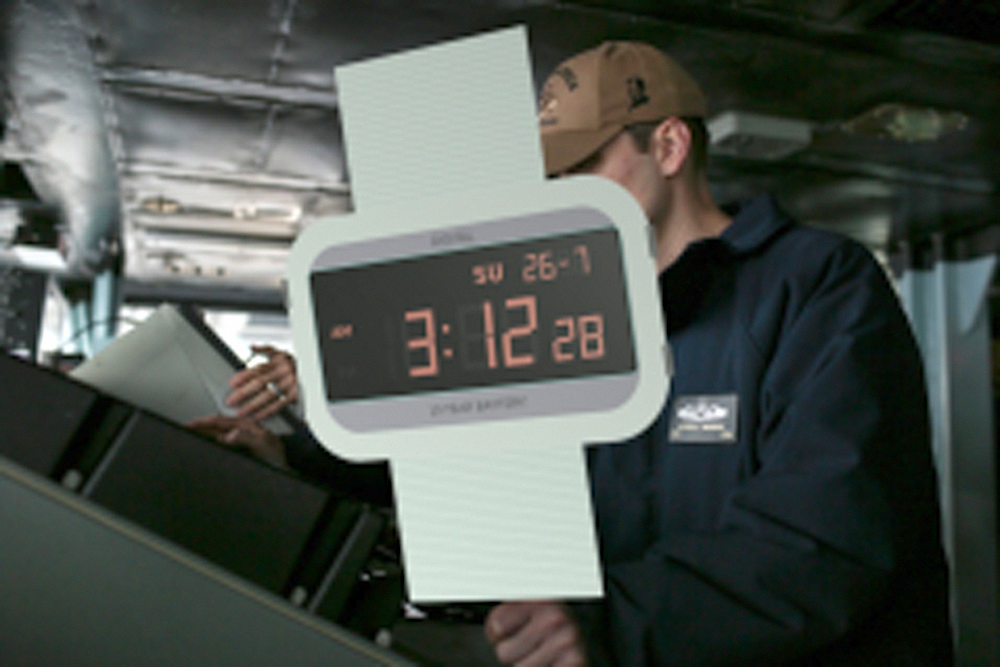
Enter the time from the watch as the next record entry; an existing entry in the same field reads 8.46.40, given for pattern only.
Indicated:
3.12.28
